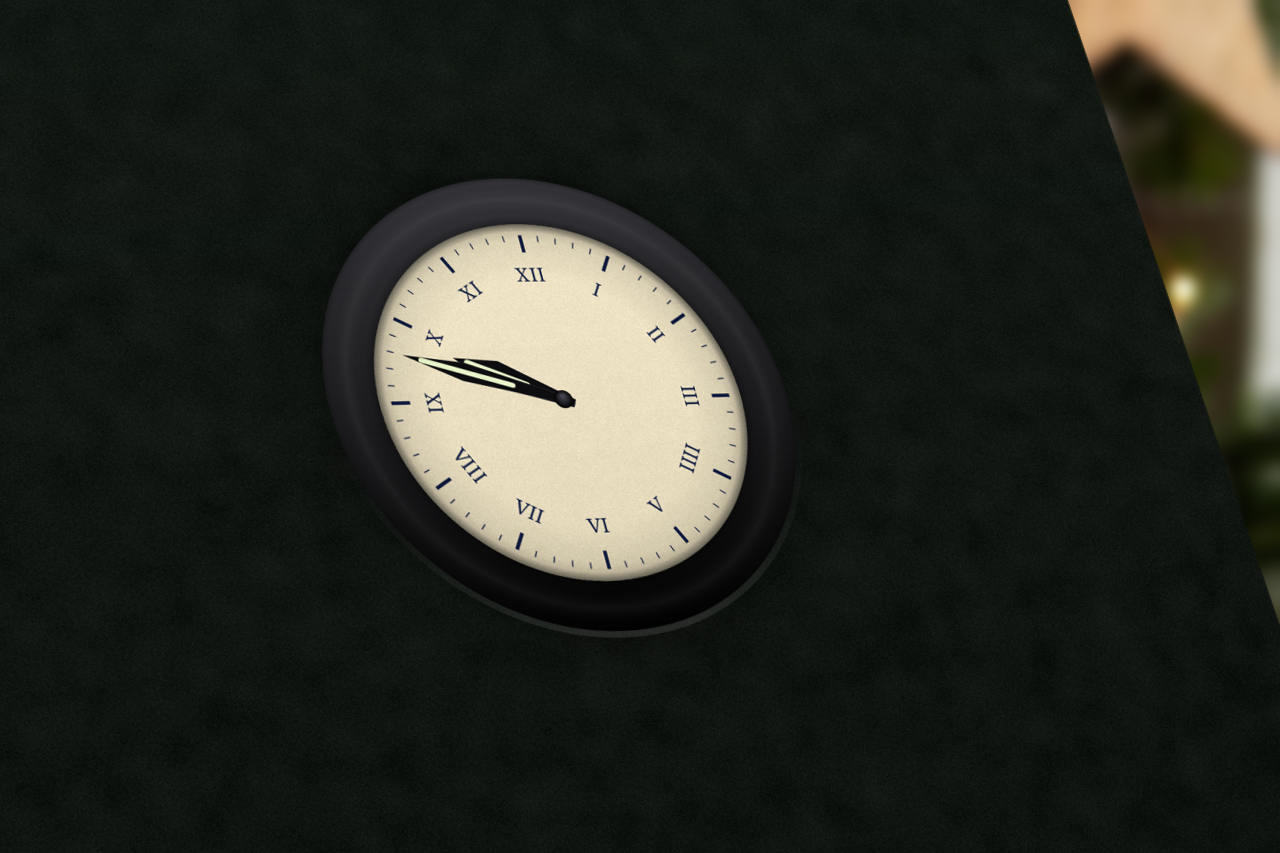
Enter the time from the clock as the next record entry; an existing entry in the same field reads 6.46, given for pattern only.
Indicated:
9.48
